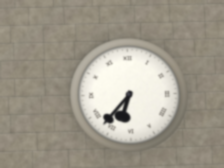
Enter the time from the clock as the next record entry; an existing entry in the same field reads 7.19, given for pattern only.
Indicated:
6.37
